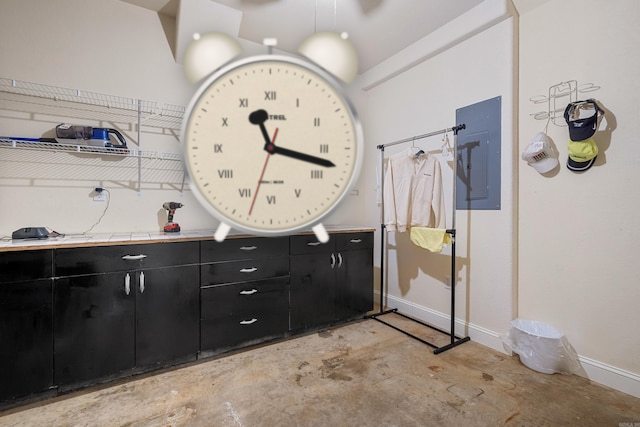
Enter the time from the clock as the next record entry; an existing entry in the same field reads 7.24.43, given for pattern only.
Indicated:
11.17.33
